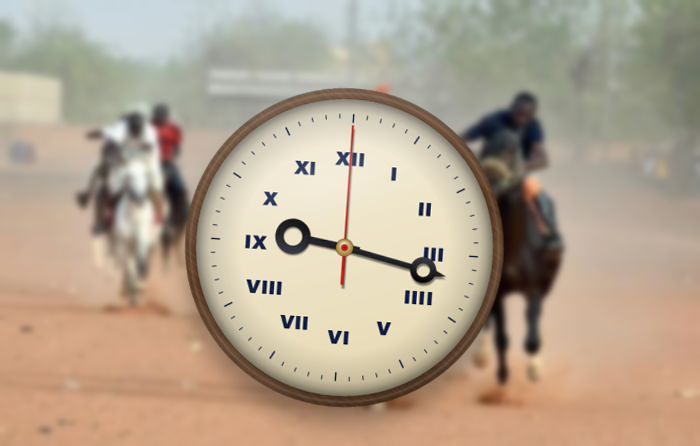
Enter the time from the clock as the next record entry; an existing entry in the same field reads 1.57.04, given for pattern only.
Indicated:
9.17.00
